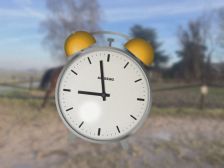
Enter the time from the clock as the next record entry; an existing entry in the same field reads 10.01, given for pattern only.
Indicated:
8.58
